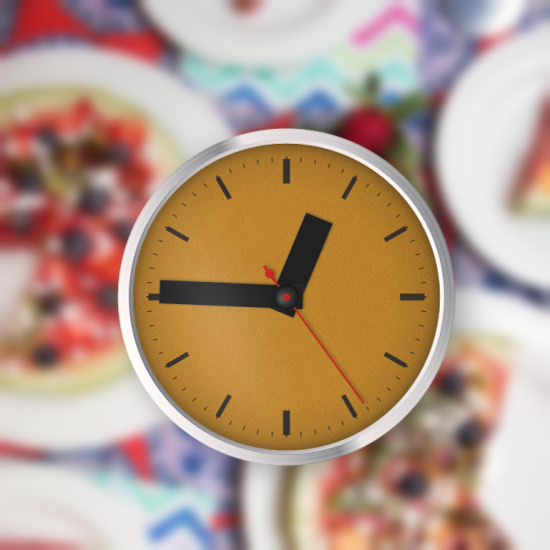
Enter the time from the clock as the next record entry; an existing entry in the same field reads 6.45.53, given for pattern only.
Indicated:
12.45.24
